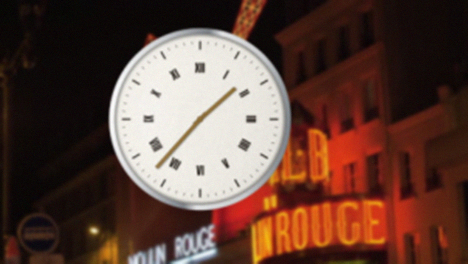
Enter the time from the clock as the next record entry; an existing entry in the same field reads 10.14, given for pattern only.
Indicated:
1.37
